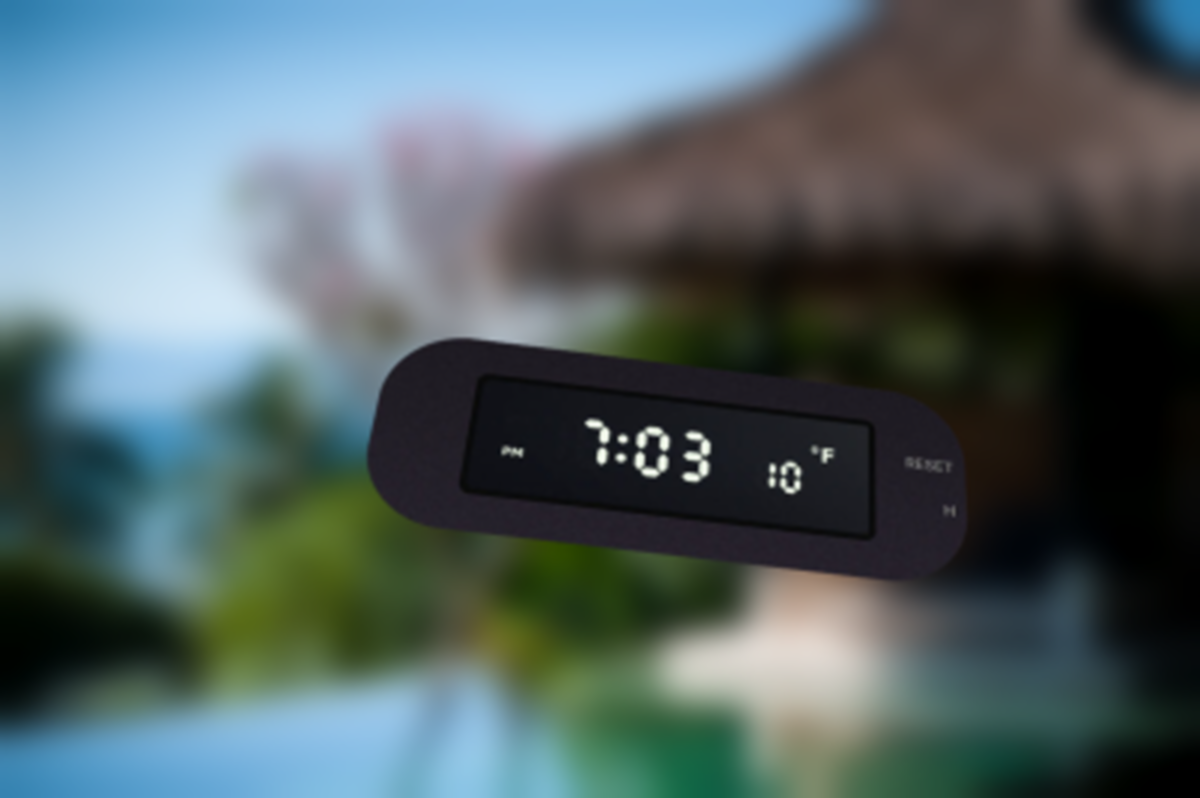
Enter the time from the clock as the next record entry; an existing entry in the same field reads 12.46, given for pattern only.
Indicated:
7.03
